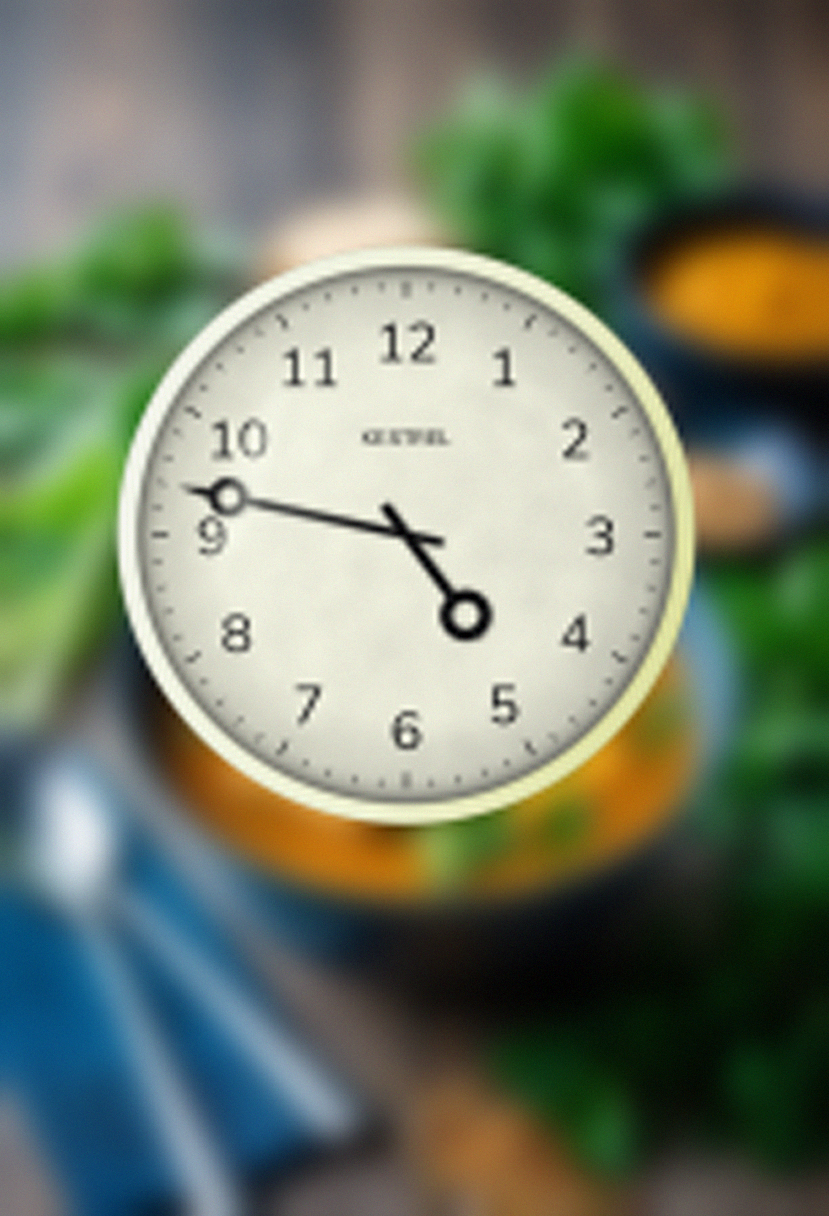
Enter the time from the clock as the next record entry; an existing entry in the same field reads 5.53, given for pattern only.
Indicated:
4.47
